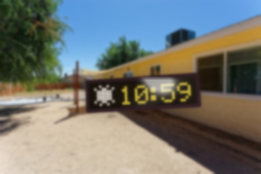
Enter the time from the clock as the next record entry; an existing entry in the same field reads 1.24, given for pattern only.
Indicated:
10.59
